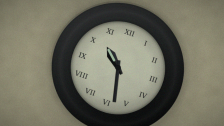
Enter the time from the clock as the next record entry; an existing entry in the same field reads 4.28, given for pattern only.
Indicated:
10.28
